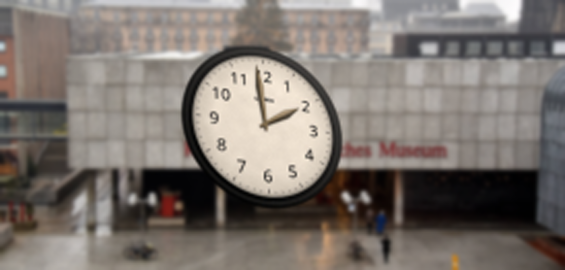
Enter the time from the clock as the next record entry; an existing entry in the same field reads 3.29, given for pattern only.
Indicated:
1.59
